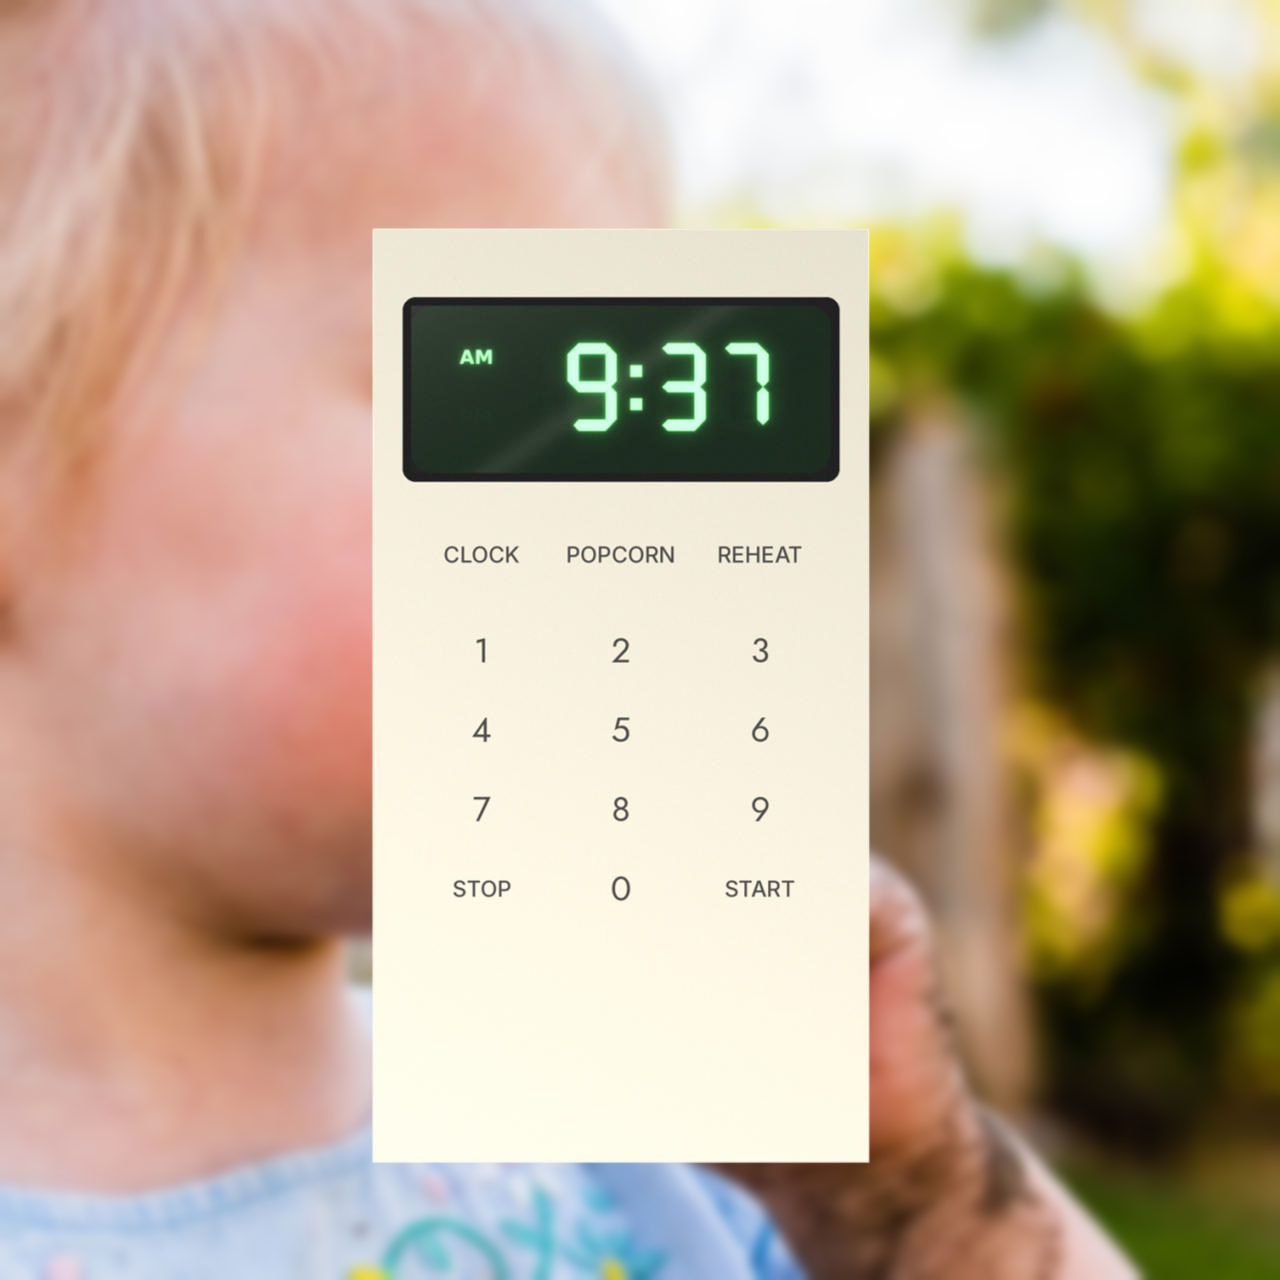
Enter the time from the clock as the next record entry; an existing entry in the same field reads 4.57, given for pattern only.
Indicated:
9.37
